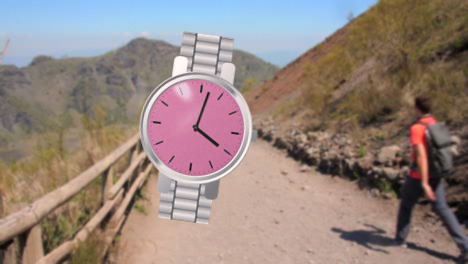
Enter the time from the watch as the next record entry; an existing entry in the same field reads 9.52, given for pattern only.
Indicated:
4.02
